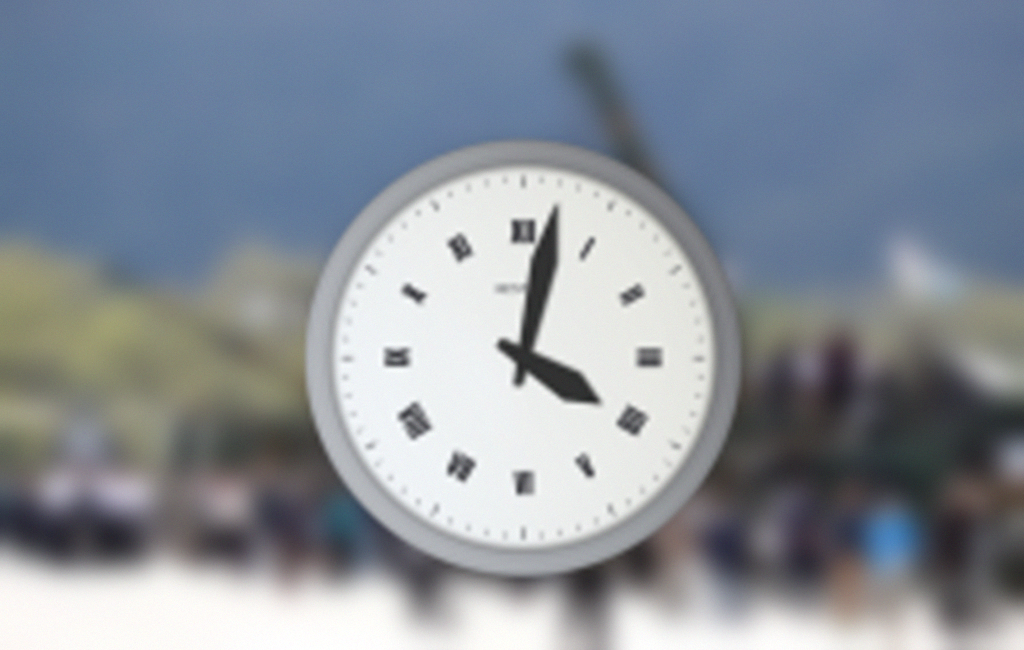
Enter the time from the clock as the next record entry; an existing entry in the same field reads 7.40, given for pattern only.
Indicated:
4.02
